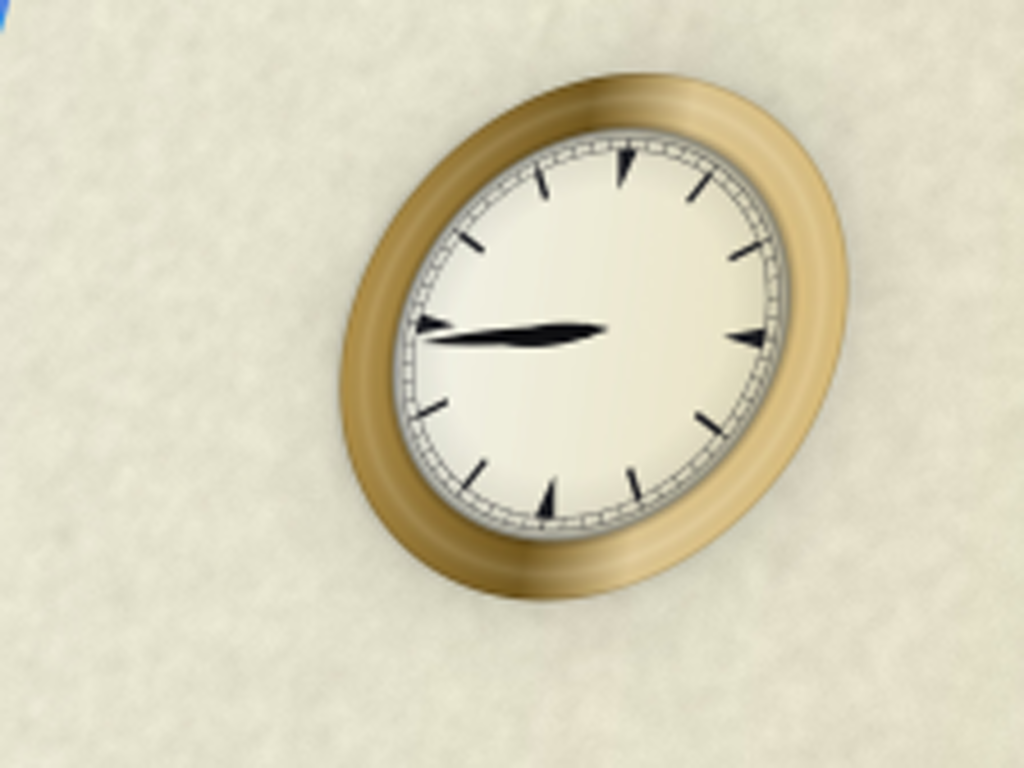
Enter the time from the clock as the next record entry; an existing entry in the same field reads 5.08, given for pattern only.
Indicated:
8.44
